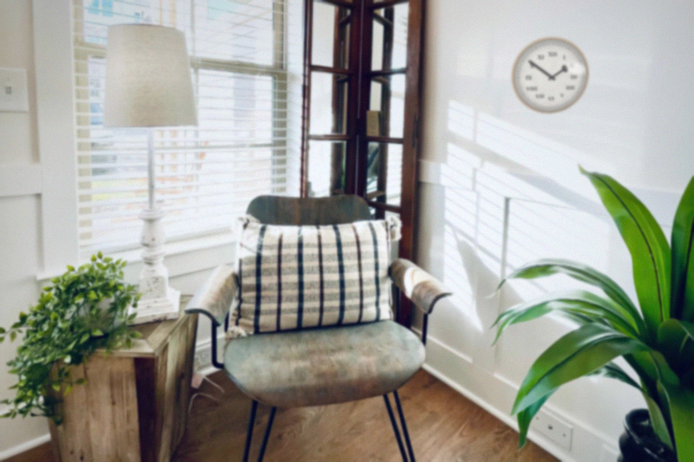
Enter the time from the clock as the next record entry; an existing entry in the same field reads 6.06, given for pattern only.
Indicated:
1.51
